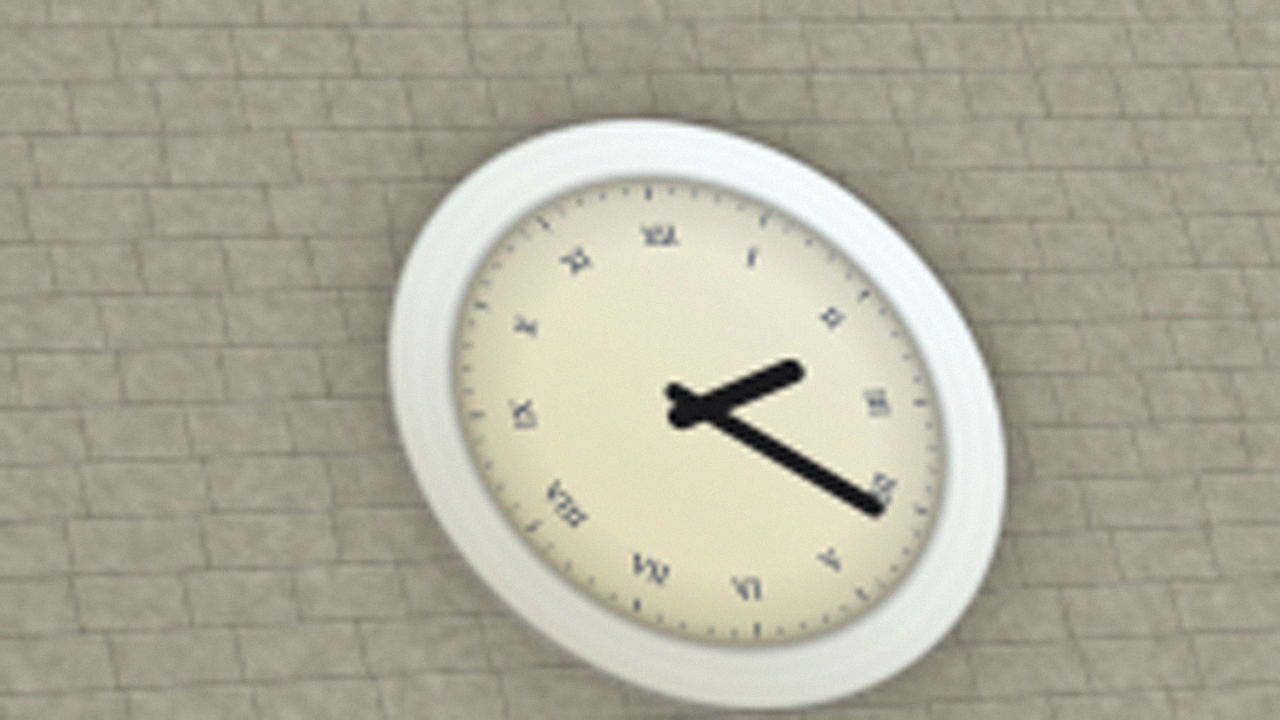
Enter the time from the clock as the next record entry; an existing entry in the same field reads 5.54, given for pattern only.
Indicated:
2.21
